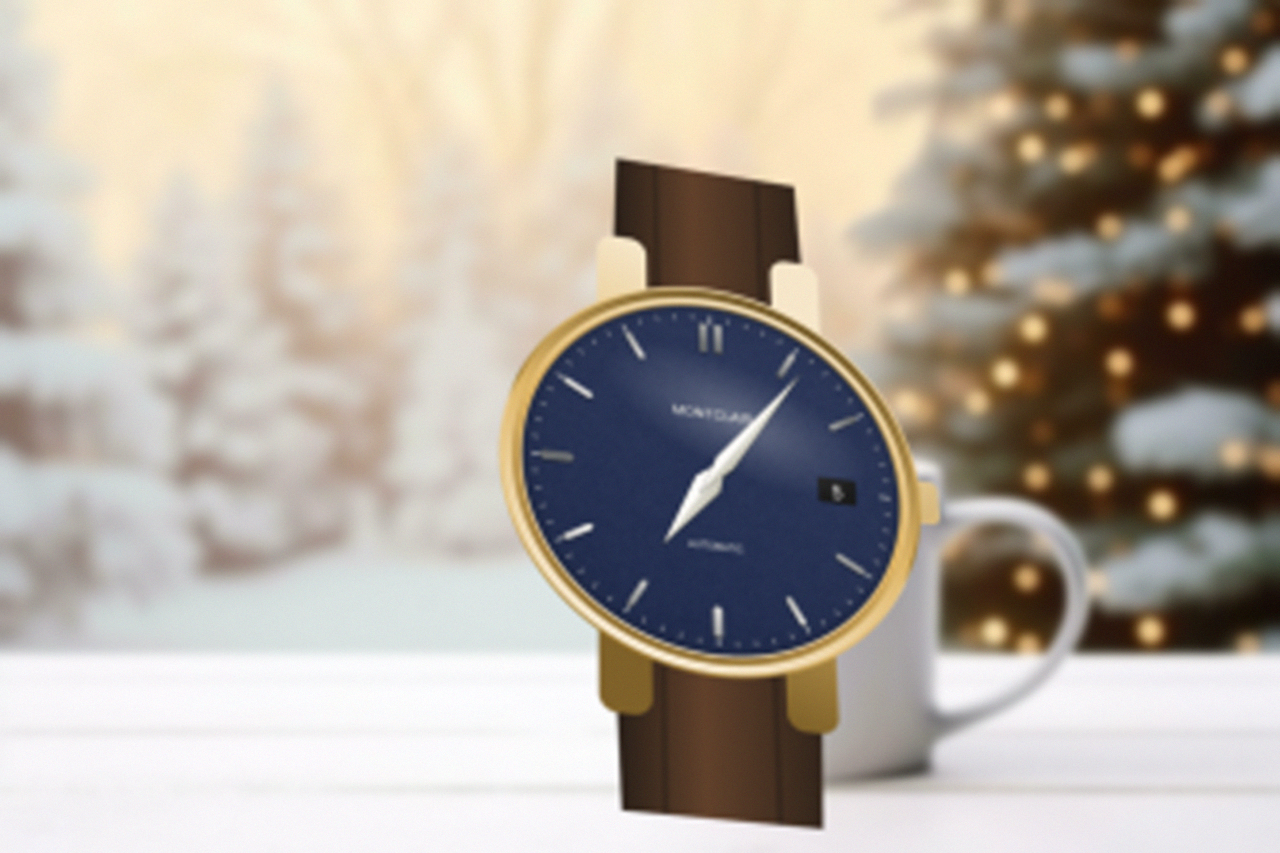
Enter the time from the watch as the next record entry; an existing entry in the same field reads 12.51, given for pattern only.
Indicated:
7.06
